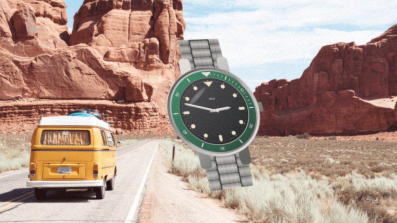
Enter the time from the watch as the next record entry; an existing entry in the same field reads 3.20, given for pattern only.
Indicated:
2.48
